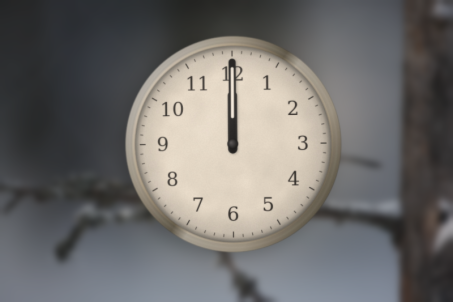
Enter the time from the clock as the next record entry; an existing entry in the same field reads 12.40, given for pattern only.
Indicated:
12.00
